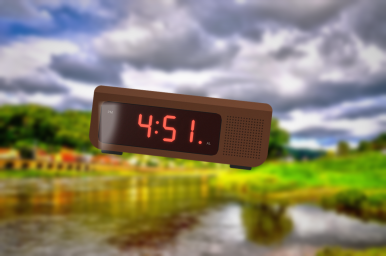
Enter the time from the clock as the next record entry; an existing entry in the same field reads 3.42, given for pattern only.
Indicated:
4.51
